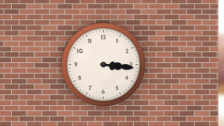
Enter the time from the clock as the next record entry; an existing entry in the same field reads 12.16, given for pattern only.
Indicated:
3.16
